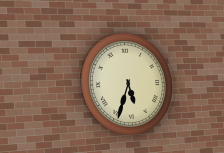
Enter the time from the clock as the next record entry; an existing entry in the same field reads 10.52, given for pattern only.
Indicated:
5.34
